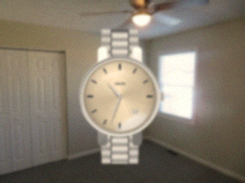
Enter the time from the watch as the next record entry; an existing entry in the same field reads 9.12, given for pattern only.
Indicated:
10.33
